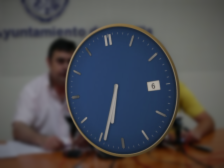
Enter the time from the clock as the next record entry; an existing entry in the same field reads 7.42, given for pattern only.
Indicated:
6.34
